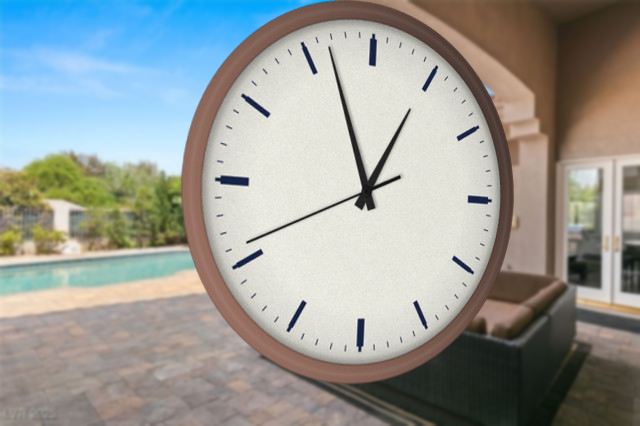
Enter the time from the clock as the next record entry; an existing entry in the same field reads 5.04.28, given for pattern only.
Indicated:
12.56.41
